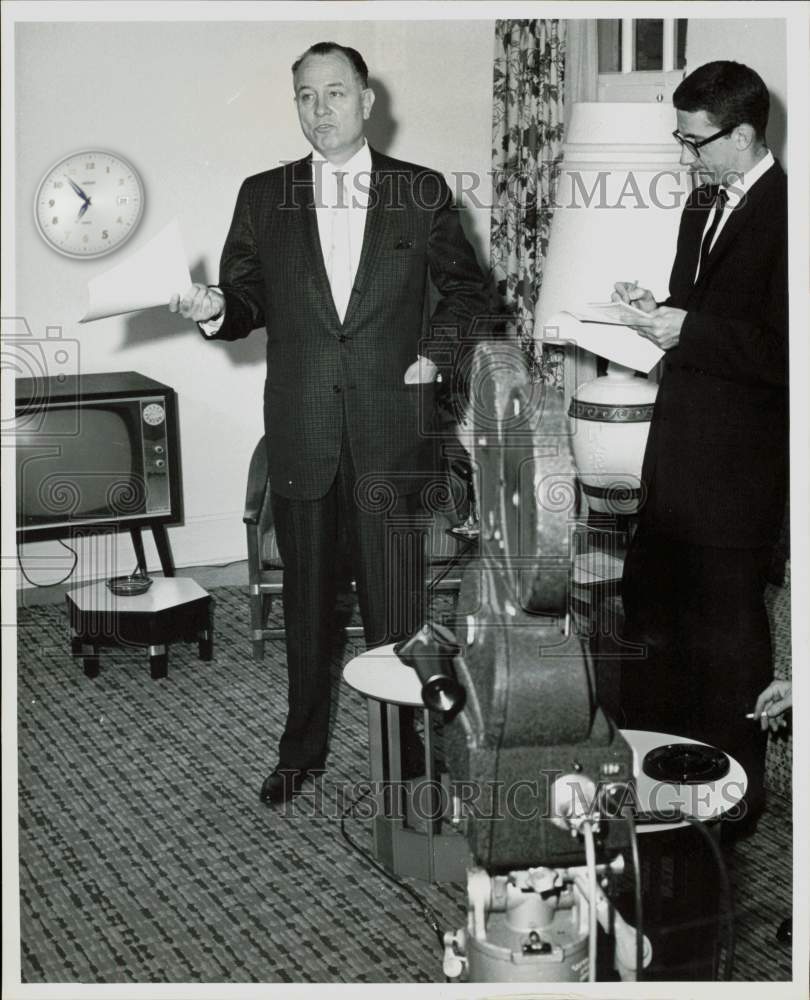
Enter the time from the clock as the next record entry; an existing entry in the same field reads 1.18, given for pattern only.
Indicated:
6.53
